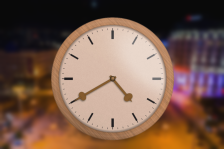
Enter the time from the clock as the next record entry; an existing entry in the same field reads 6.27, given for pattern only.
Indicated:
4.40
